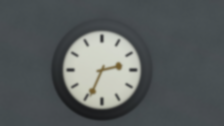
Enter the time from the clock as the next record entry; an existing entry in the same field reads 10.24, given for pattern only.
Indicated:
2.34
